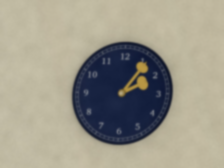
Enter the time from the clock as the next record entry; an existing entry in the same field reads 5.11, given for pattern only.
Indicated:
2.06
